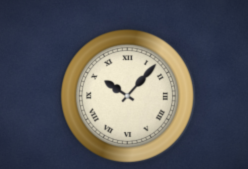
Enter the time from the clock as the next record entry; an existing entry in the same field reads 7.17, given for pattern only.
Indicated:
10.07
